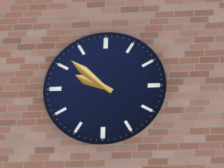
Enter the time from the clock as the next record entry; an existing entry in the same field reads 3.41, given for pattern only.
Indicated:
9.52
